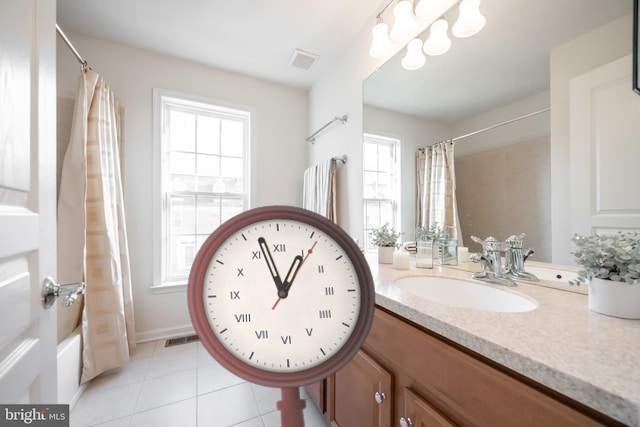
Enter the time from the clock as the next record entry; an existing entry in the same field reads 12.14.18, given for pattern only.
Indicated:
12.57.06
